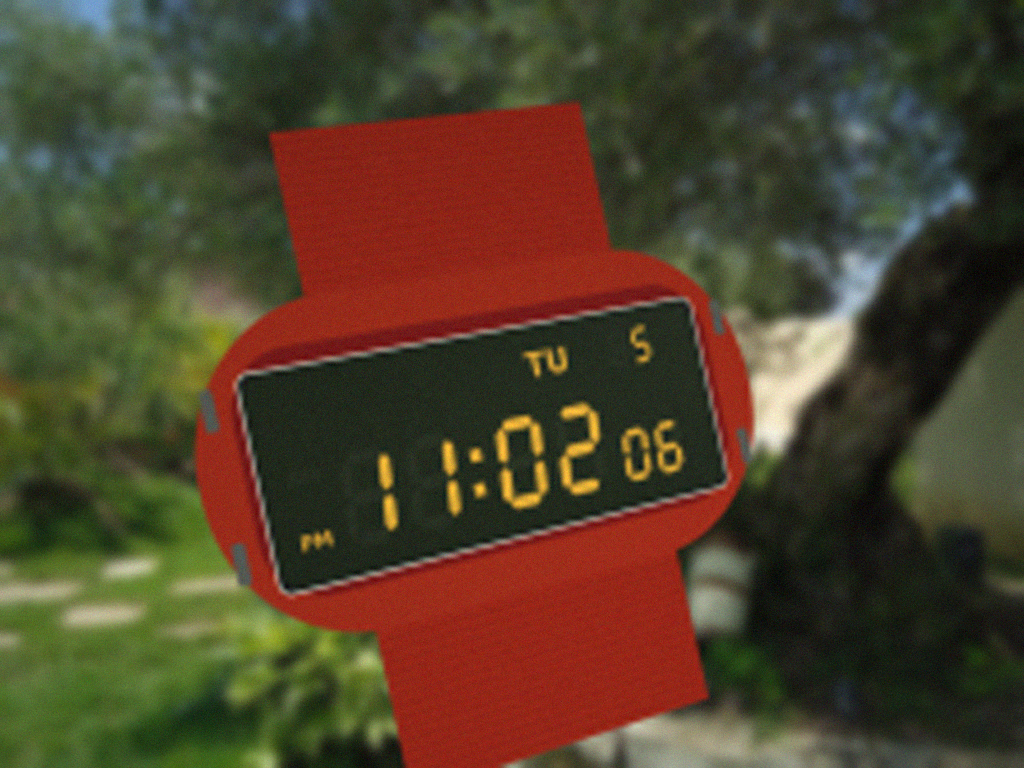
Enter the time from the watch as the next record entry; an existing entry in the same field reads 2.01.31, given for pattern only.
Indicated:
11.02.06
